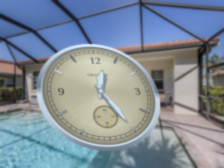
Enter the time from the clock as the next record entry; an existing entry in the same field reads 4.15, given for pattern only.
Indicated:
12.25
